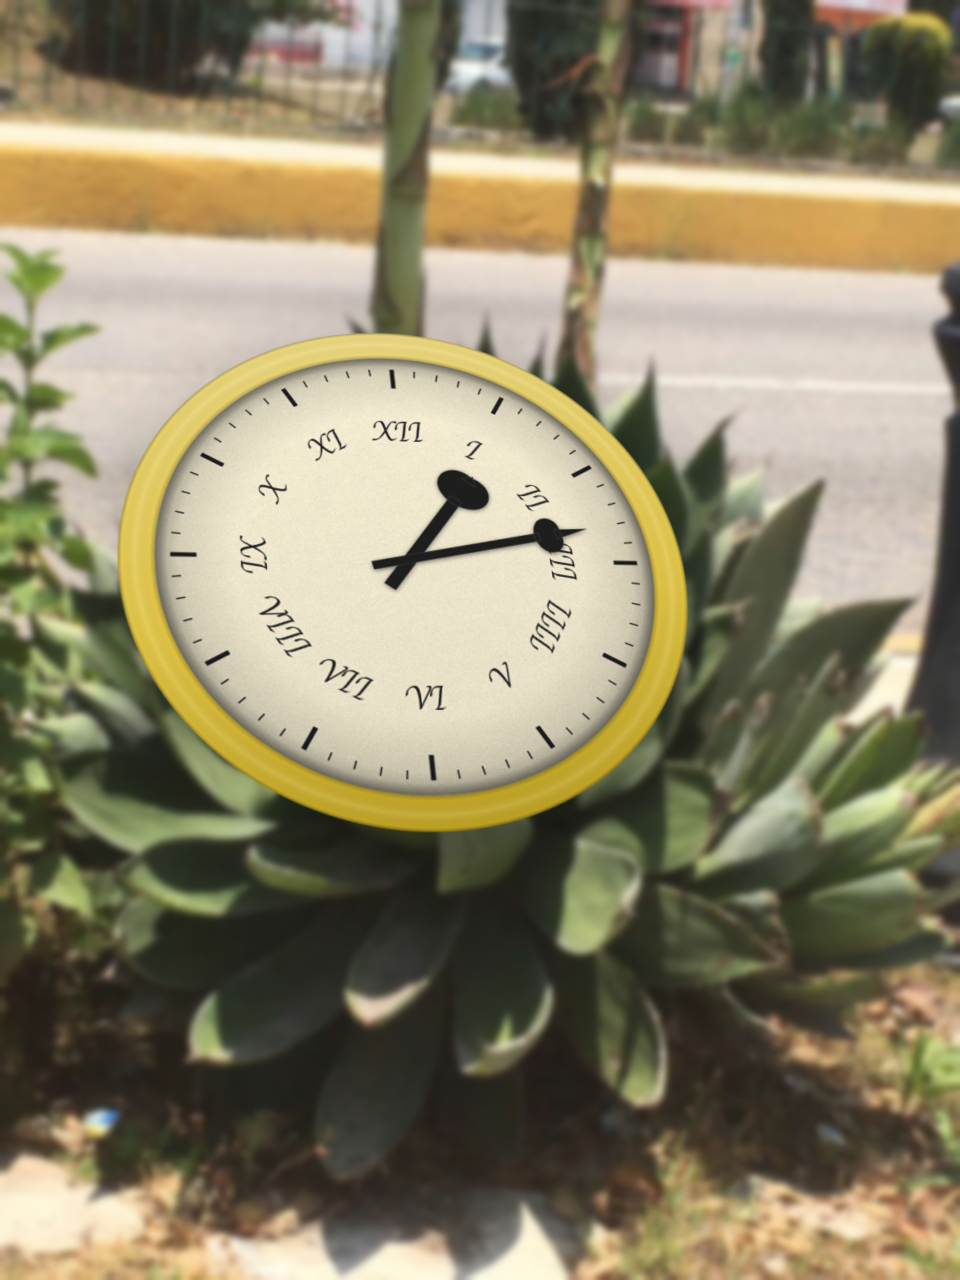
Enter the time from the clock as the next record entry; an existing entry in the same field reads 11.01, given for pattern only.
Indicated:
1.13
